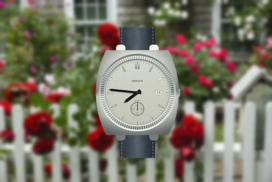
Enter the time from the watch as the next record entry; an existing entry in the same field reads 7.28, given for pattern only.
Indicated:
7.46
